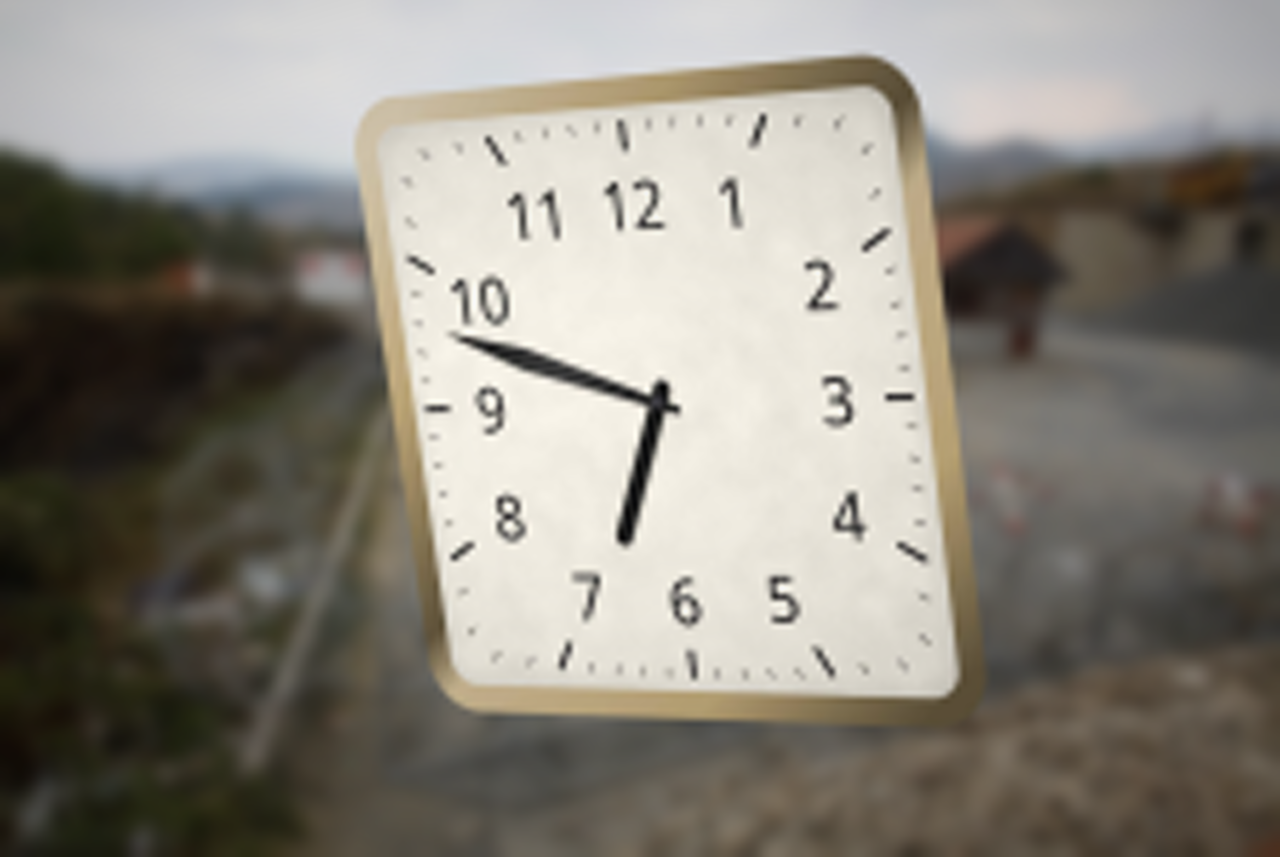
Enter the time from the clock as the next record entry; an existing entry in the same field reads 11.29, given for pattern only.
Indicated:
6.48
